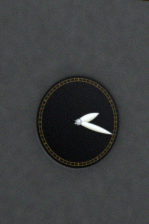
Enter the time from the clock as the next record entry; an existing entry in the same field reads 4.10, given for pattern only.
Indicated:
2.18
